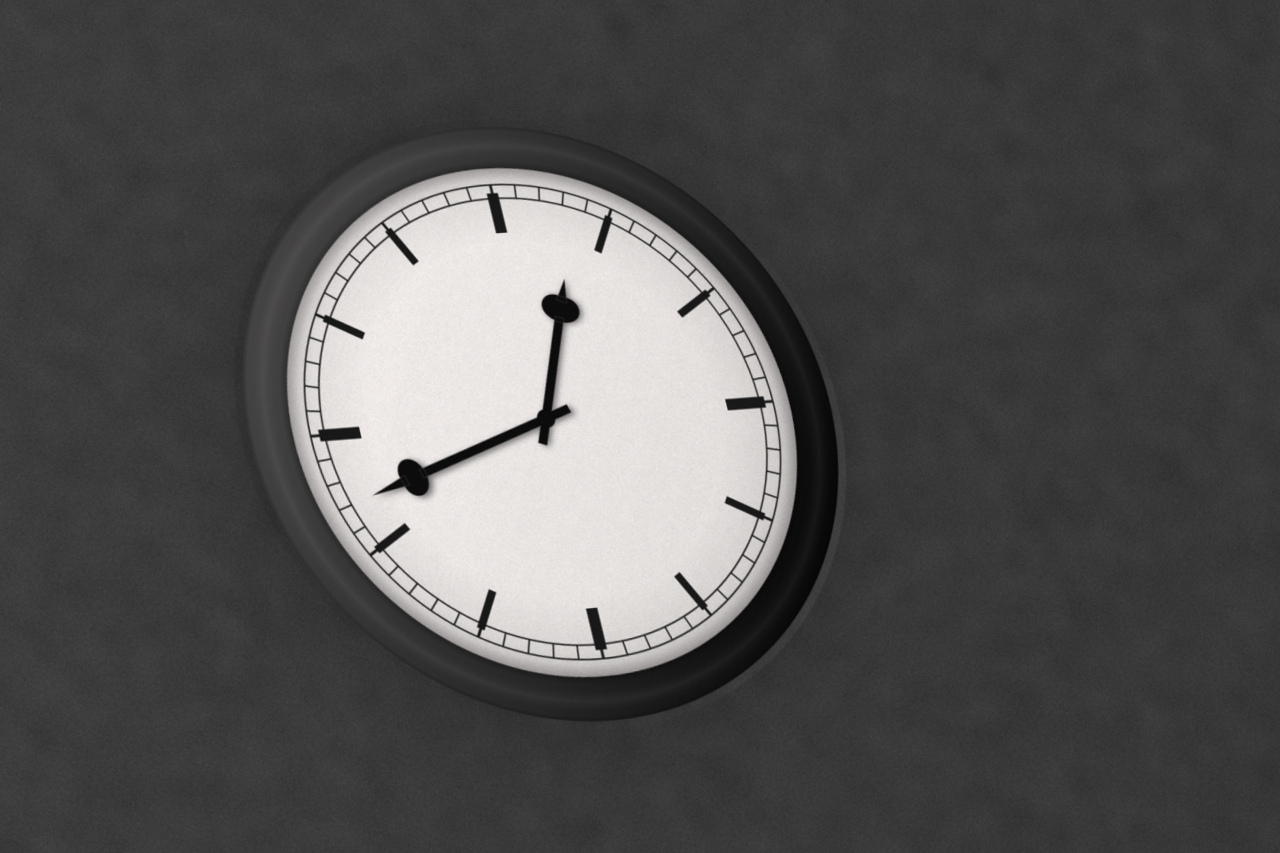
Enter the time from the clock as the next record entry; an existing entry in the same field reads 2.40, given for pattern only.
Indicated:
12.42
